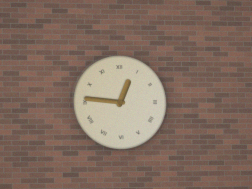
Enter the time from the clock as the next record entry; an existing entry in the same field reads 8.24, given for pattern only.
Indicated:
12.46
